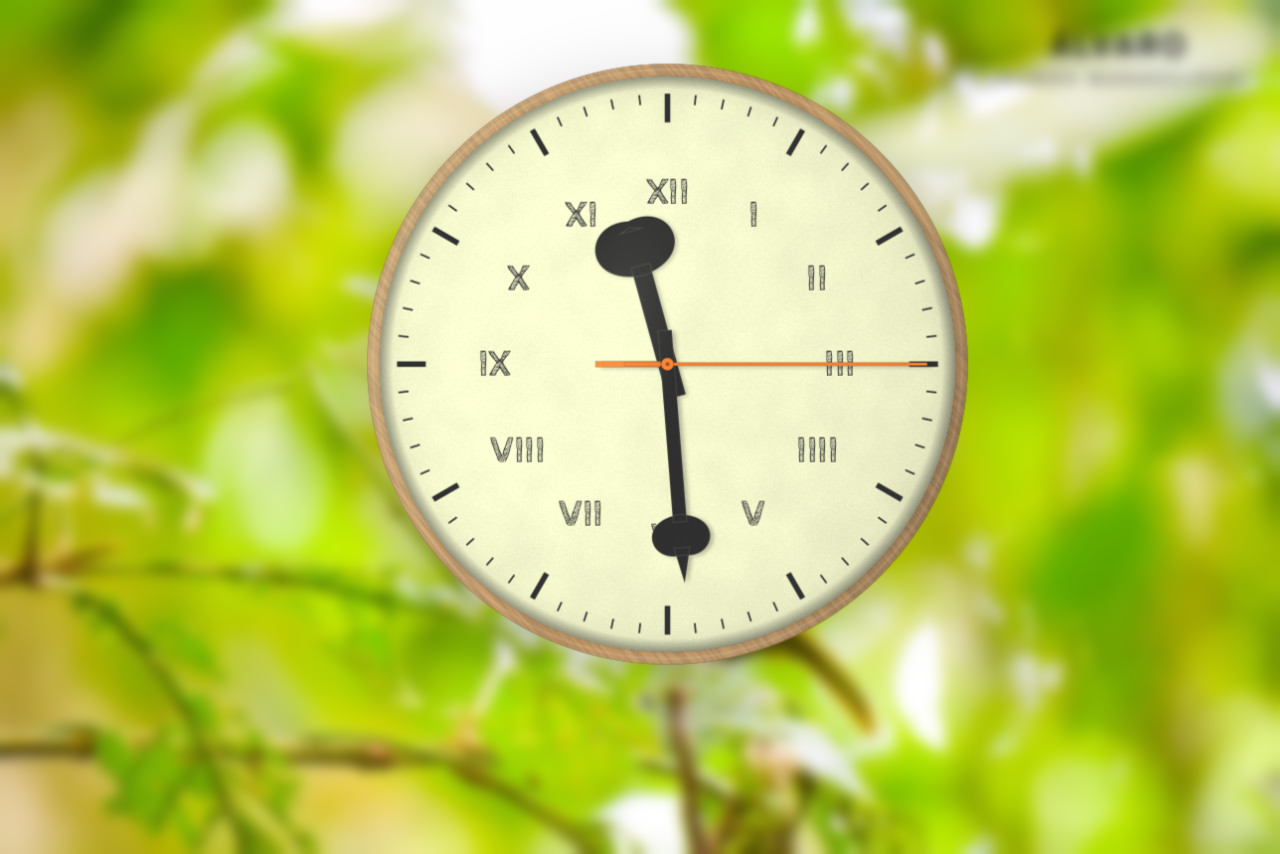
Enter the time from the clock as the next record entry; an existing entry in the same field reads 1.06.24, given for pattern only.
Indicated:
11.29.15
